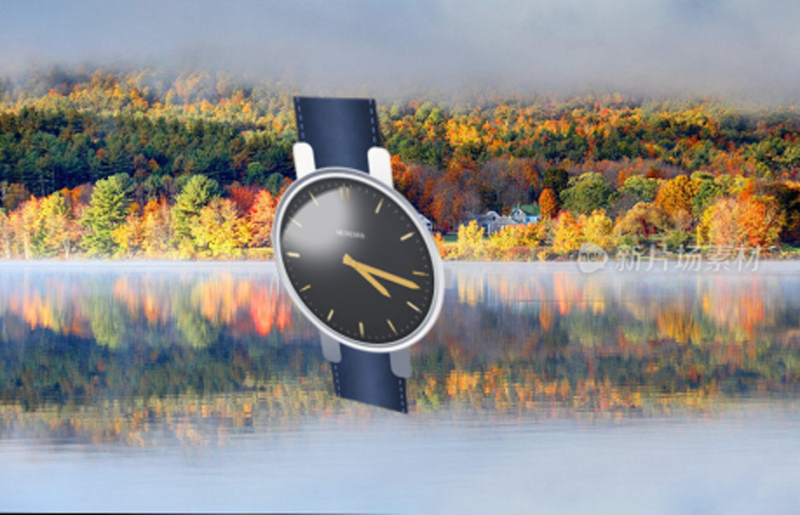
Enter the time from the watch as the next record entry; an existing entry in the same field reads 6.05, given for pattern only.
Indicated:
4.17
